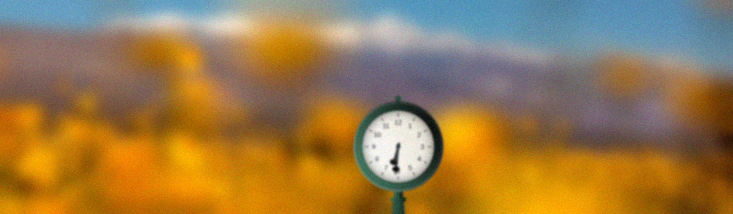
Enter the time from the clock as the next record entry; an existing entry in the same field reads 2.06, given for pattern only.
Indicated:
6.31
